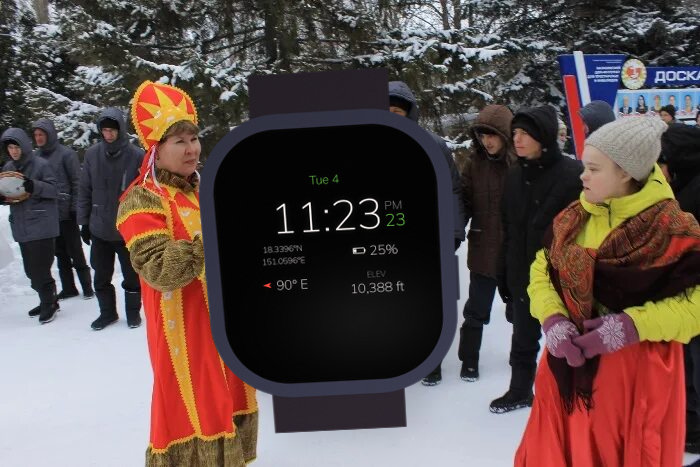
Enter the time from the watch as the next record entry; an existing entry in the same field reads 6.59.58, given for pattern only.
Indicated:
11.23.23
